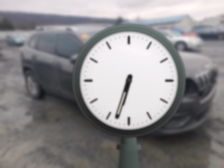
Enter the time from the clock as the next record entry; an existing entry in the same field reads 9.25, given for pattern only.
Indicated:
6.33
